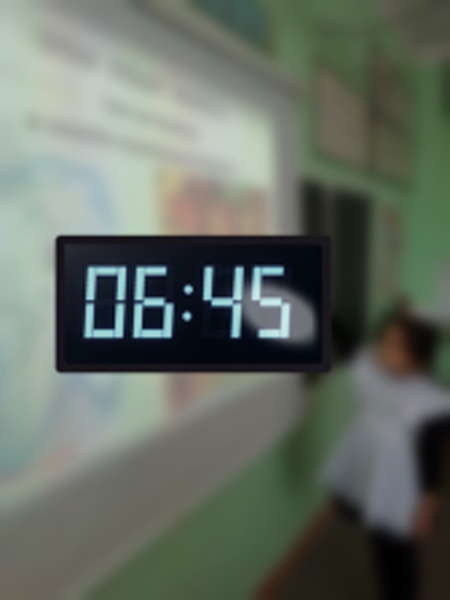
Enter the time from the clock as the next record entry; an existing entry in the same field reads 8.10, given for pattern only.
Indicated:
6.45
